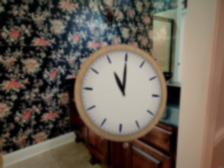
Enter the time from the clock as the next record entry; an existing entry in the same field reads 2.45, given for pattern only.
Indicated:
11.00
